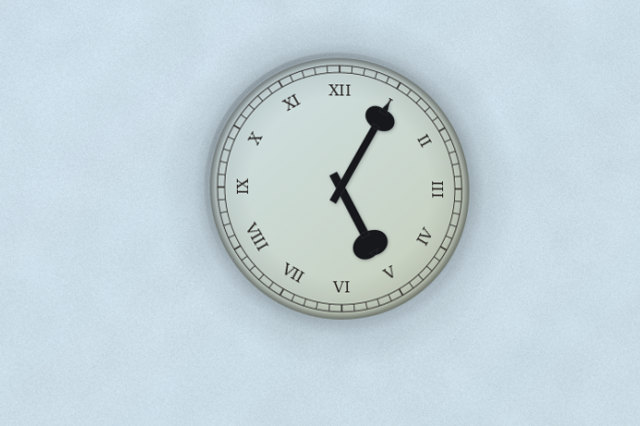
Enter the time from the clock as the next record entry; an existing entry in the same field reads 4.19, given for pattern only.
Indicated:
5.05
